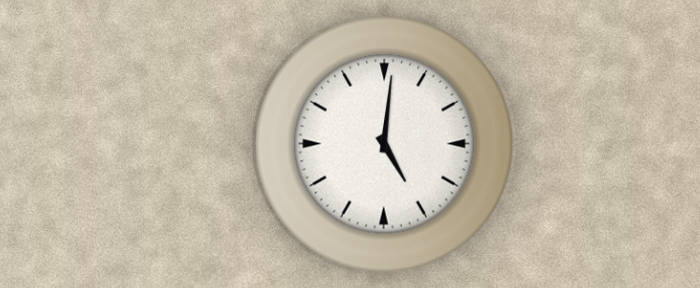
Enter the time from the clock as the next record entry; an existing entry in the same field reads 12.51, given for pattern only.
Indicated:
5.01
